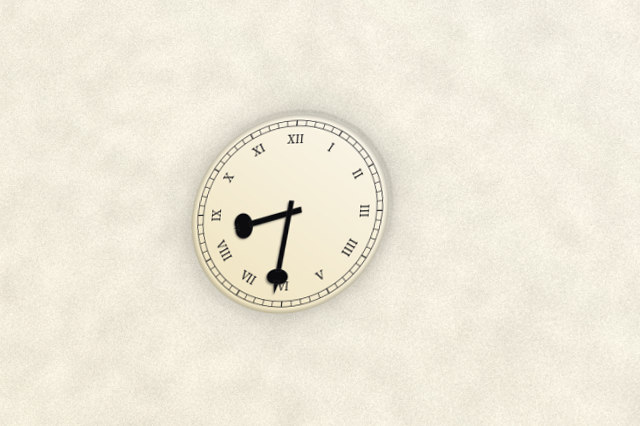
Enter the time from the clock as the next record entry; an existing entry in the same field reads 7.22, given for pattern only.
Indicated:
8.31
